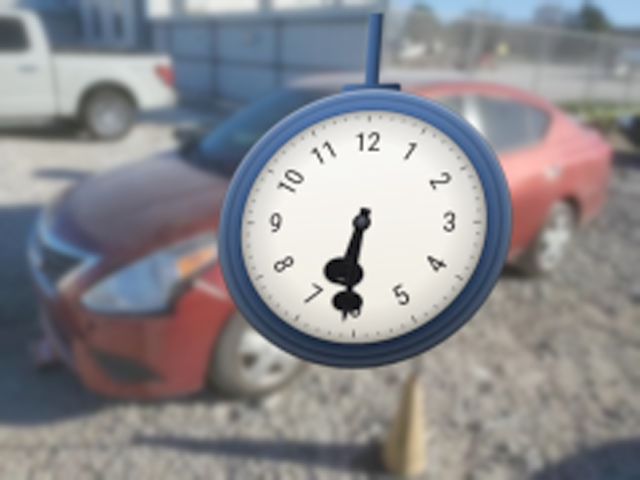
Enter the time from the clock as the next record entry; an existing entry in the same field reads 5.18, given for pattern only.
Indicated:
6.31
